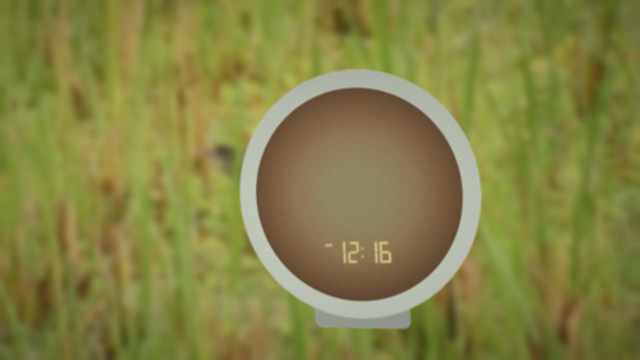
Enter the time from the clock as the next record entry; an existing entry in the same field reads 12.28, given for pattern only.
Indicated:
12.16
